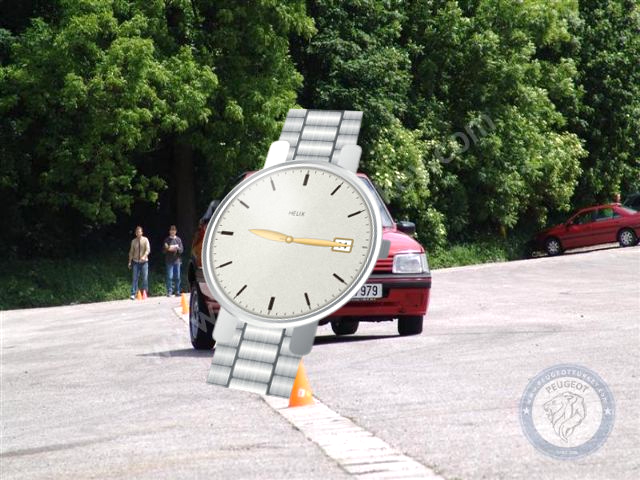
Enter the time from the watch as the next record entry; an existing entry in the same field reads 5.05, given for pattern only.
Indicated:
9.15
